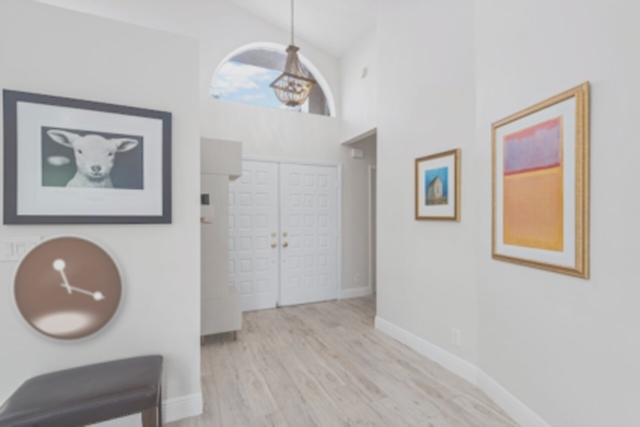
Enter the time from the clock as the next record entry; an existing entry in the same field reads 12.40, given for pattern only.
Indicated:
11.18
